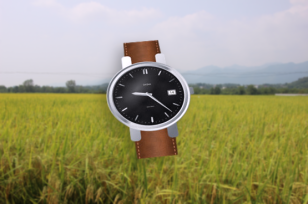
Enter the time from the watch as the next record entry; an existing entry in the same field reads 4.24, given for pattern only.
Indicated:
9.23
